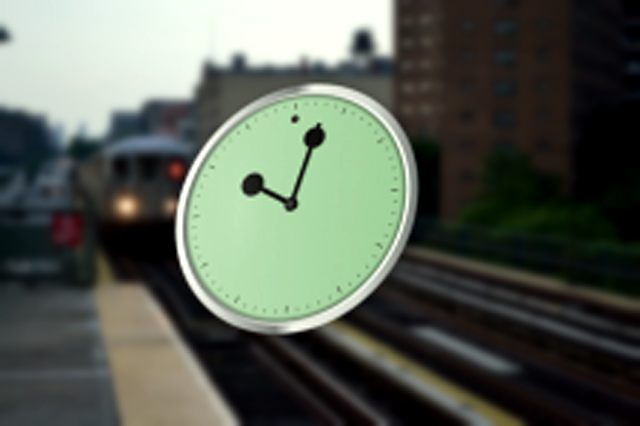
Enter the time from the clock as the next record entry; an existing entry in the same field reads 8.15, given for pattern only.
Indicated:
10.03
